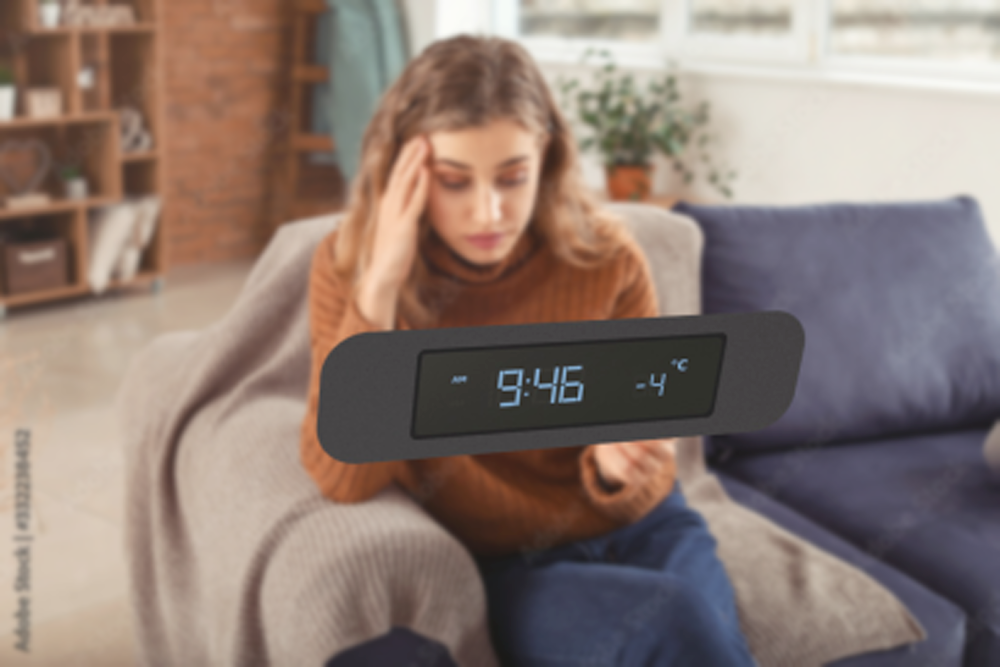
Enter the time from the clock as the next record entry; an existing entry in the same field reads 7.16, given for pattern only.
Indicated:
9.46
